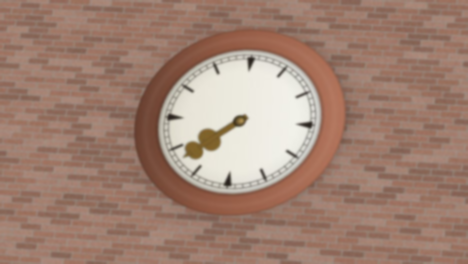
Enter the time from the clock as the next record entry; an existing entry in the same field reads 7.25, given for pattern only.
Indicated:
7.38
